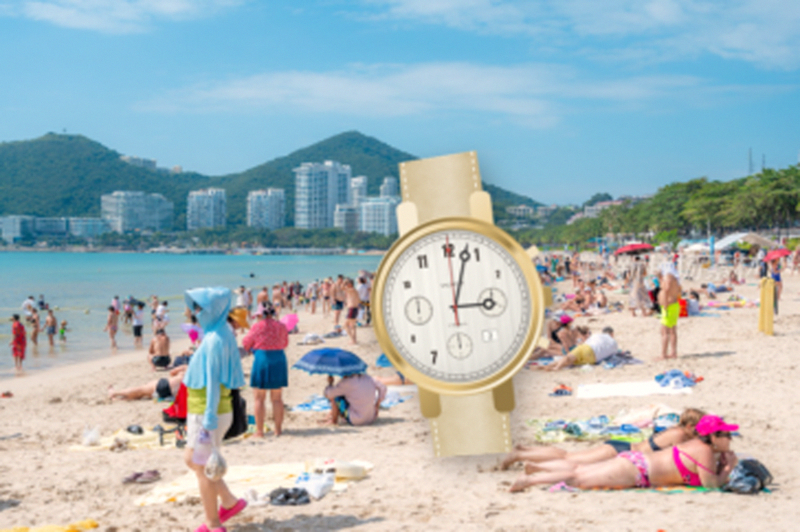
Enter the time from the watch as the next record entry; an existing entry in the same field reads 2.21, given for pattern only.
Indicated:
3.03
